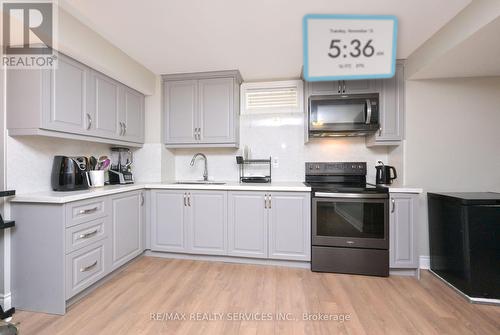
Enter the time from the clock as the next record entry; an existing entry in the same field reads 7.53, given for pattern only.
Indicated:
5.36
